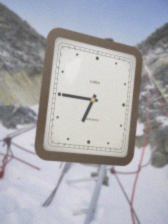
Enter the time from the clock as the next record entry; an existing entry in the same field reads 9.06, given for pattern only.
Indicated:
6.45
